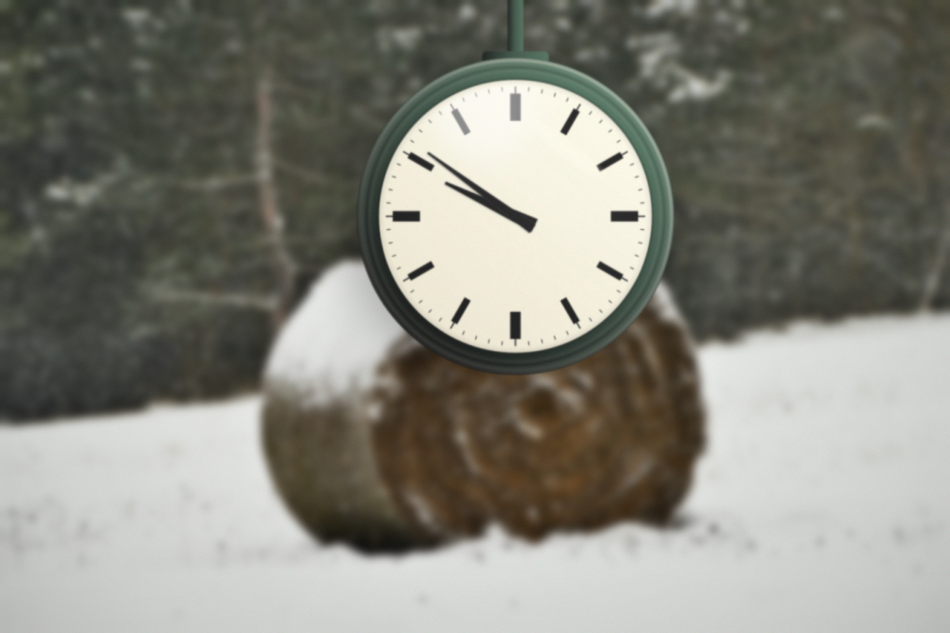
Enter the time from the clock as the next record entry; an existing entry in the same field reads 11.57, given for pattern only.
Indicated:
9.51
